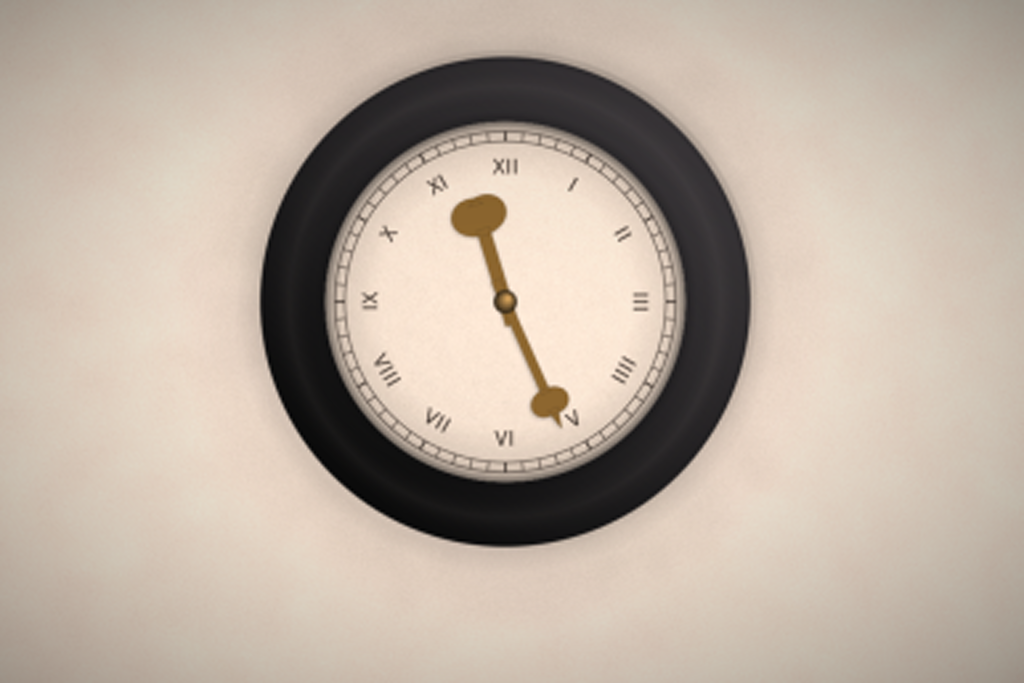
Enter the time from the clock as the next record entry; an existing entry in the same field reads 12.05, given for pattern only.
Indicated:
11.26
